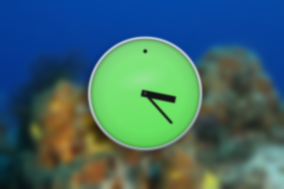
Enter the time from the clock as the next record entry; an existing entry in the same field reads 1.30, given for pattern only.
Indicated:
3.23
